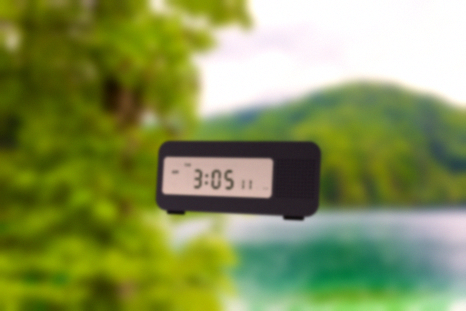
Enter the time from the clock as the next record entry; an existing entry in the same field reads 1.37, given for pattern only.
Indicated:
3.05
